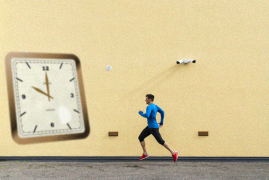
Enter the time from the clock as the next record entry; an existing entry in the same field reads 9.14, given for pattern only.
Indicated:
10.00
